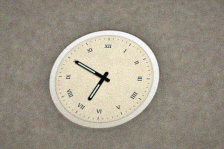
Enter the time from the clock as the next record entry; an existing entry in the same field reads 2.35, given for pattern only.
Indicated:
6.50
